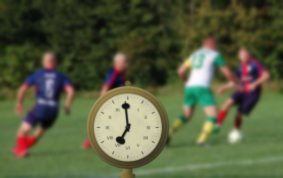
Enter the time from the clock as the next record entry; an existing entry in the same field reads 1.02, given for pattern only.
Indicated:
6.59
